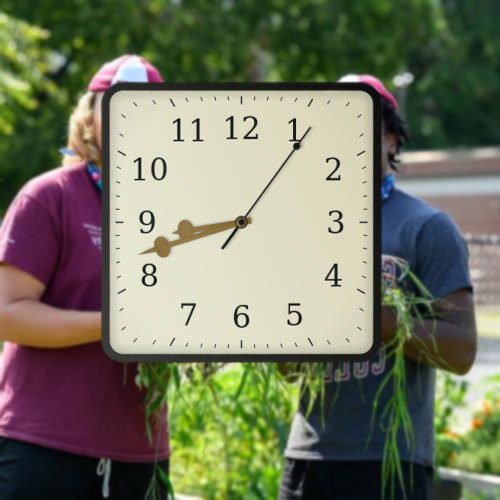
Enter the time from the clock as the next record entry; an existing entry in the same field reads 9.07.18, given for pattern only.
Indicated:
8.42.06
